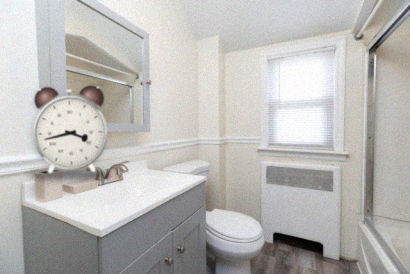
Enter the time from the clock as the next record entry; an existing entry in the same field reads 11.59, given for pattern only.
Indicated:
3.43
